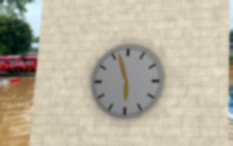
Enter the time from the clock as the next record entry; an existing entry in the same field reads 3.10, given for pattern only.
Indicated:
5.57
